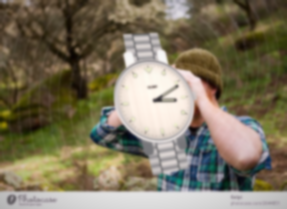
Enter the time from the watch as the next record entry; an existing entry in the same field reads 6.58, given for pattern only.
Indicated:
3.11
